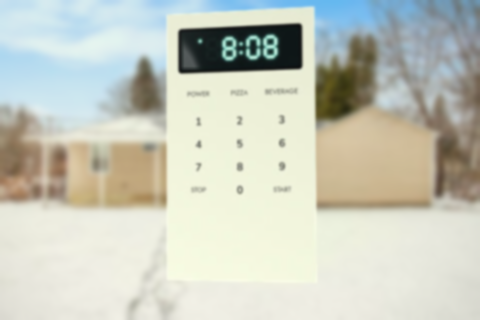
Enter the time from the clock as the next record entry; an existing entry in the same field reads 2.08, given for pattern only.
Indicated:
8.08
